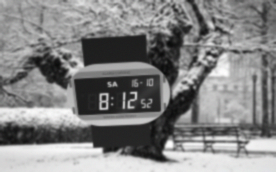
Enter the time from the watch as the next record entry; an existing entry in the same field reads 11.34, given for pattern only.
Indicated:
8.12
